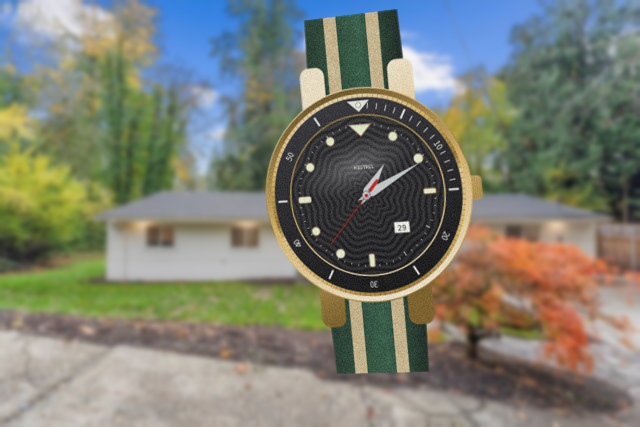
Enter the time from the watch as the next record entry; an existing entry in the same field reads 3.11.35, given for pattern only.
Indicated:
1.10.37
